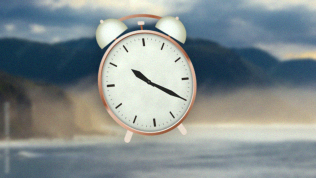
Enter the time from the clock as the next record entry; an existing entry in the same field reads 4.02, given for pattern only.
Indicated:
10.20
